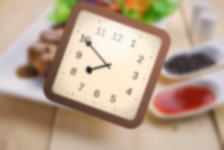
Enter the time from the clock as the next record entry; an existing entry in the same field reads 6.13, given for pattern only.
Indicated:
7.50
